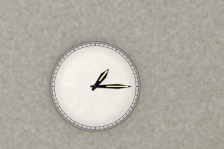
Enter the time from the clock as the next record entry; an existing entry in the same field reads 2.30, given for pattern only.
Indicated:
1.15
